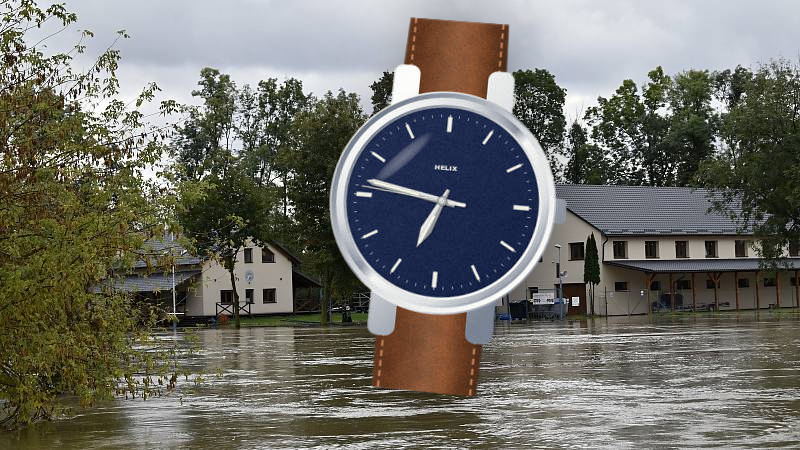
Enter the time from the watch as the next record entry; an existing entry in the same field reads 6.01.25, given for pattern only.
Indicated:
6.46.46
